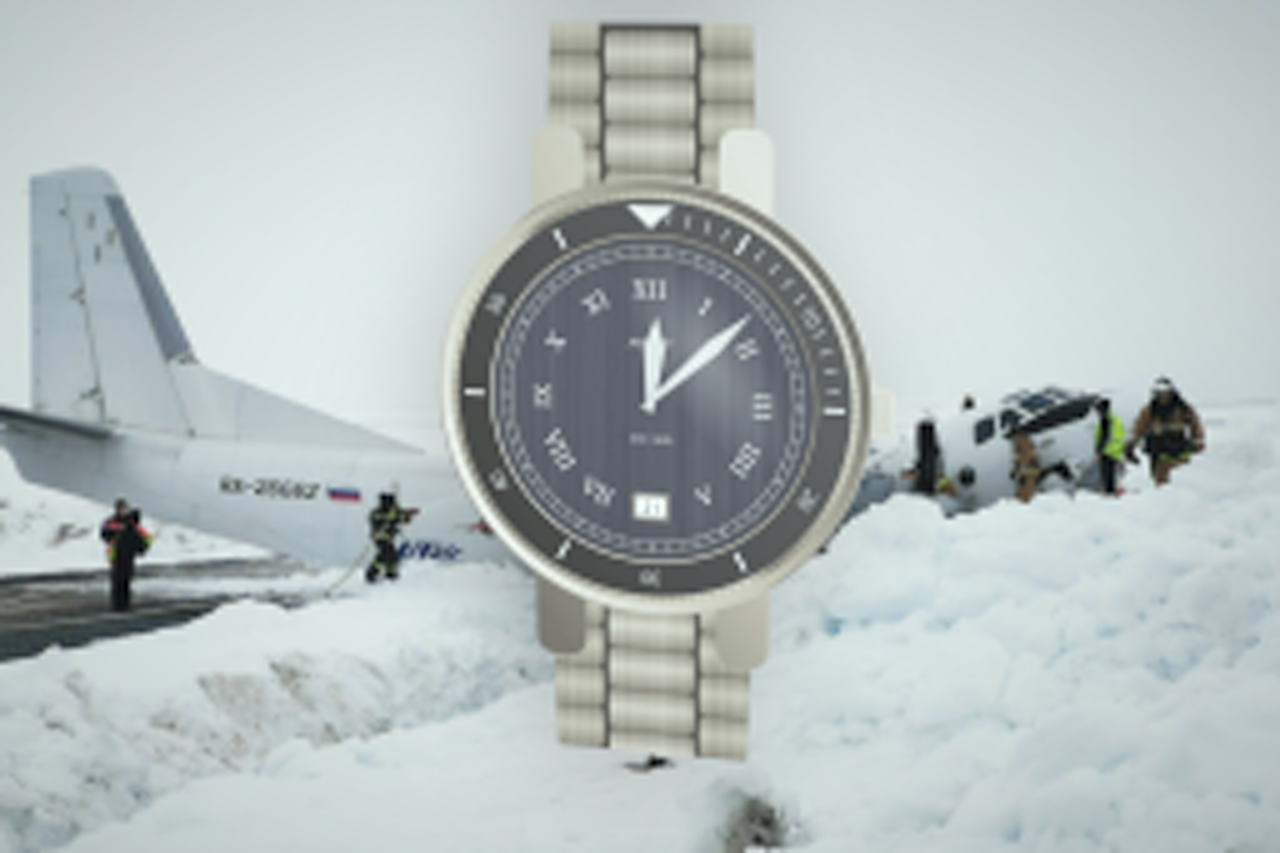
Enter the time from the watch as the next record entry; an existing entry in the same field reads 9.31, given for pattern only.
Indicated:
12.08
